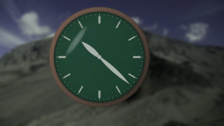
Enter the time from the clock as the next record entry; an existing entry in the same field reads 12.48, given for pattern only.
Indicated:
10.22
